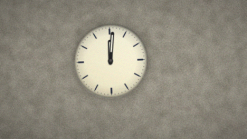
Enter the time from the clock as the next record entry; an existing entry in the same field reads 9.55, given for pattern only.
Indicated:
12.01
